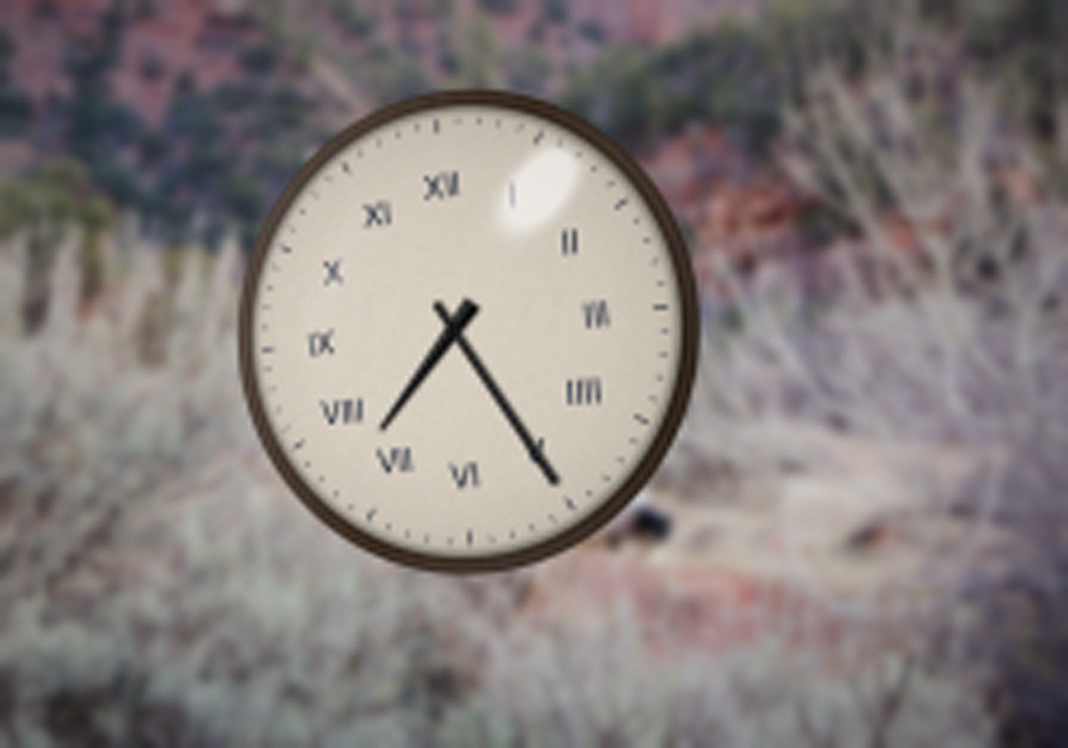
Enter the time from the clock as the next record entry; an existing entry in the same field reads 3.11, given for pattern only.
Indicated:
7.25
